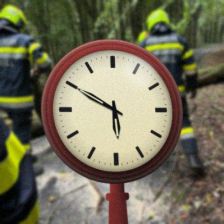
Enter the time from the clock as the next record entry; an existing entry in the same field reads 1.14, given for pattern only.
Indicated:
5.50
